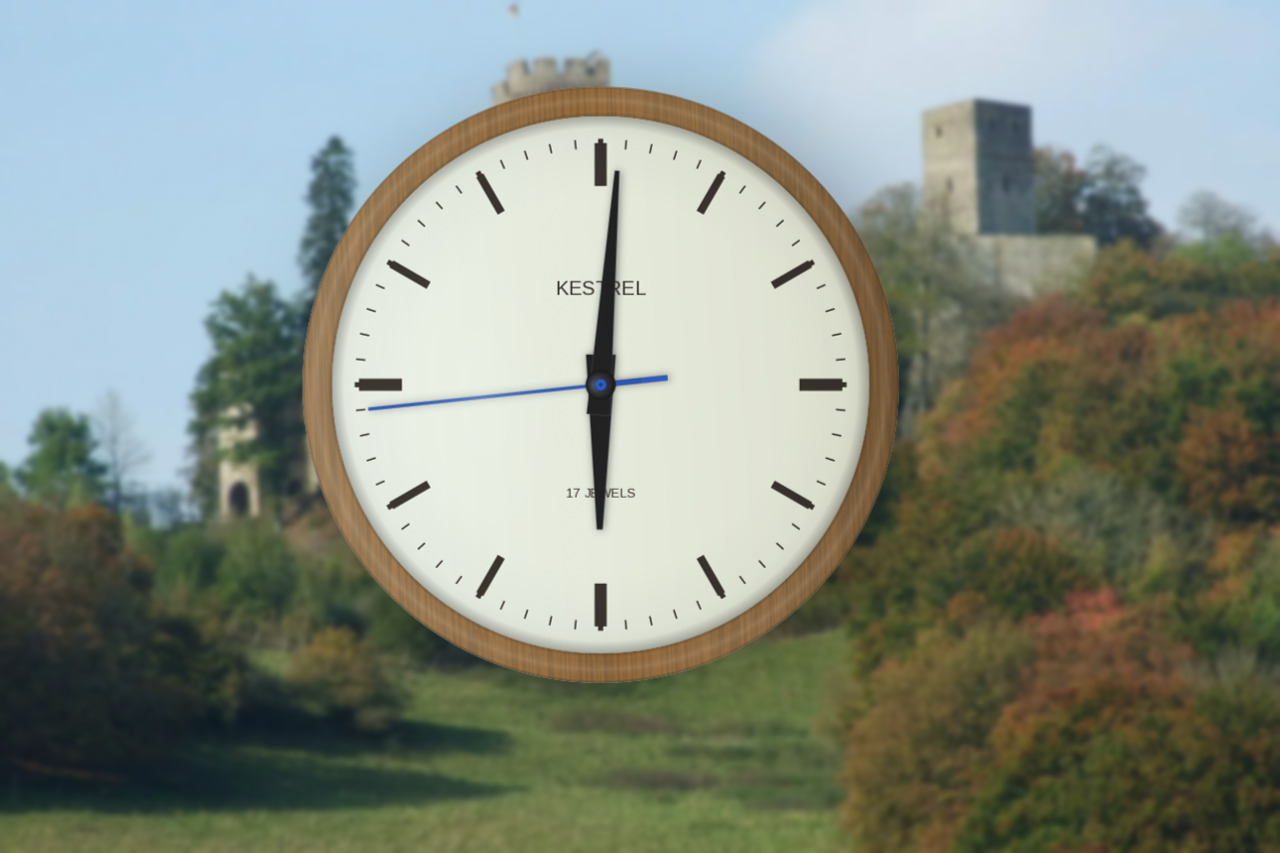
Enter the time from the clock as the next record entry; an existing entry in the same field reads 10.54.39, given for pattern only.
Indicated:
6.00.44
